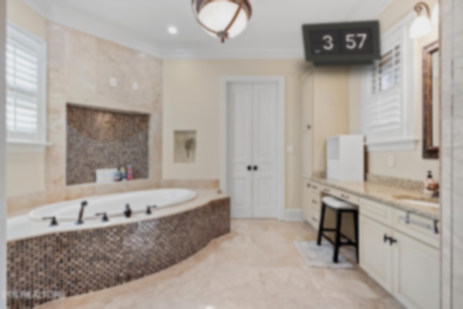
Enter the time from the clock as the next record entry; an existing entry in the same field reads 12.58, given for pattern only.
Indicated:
3.57
